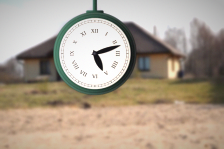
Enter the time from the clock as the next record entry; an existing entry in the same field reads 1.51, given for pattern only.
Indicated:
5.12
